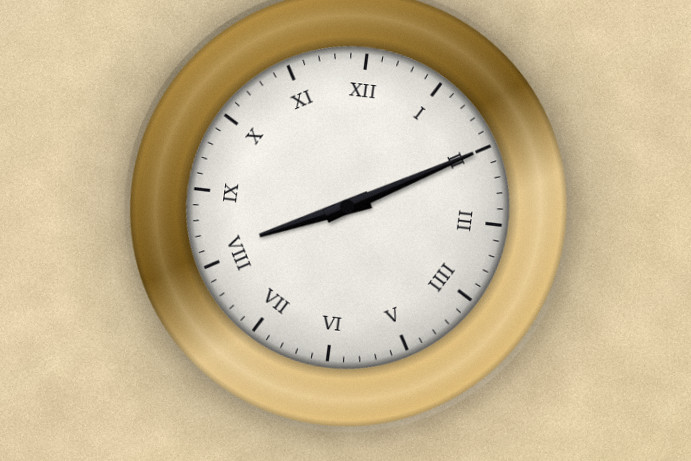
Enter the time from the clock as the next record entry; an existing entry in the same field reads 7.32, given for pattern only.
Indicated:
8.10
